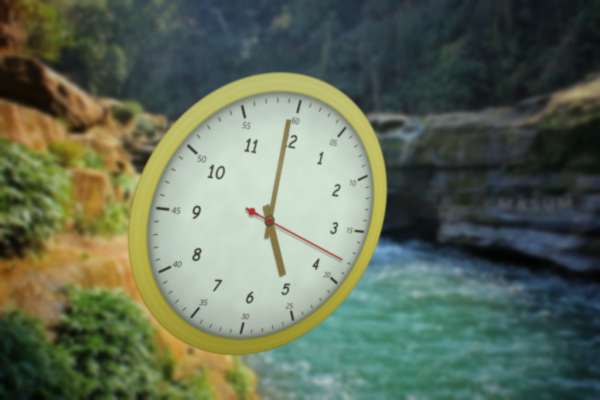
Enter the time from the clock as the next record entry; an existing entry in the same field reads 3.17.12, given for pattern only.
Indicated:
4.59.18
